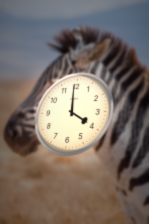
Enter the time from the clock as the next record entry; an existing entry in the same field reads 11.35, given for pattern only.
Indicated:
3.59
